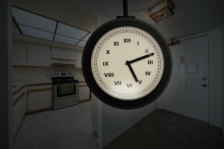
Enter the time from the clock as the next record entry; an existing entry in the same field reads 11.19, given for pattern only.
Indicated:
5.12
